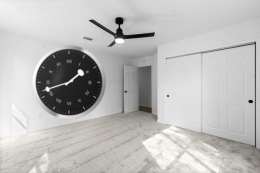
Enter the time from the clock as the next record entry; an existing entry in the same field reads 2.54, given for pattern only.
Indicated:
1.42
